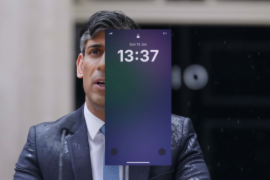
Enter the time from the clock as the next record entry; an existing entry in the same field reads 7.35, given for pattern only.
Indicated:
13.37
